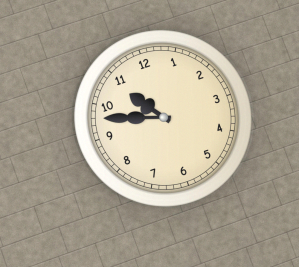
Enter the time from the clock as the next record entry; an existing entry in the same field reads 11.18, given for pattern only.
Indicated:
10.48
